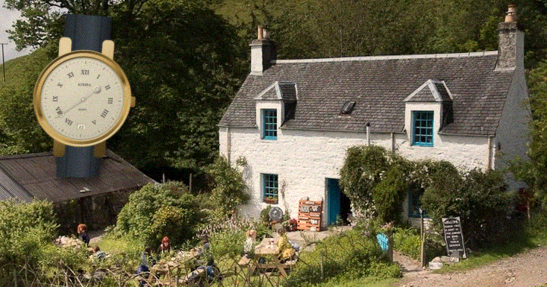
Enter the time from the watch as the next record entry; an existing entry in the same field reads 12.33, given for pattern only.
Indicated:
1.39
